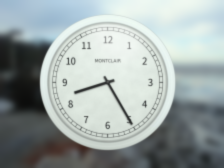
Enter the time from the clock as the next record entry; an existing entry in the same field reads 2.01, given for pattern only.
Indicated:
8.25
